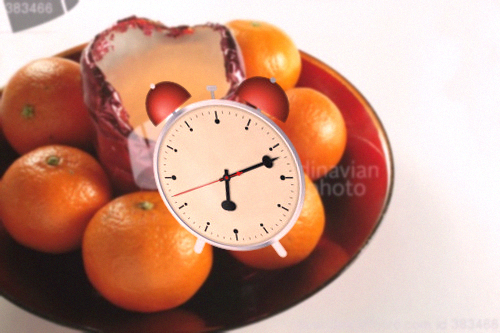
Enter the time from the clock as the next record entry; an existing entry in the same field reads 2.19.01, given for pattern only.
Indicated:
6.11.42
